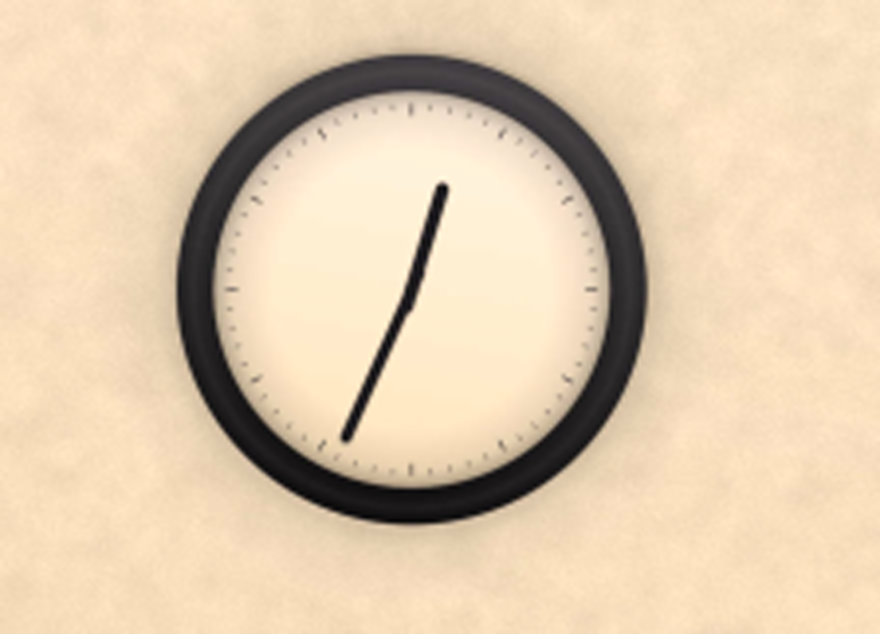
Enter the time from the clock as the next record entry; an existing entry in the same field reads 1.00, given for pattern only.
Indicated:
12.34
